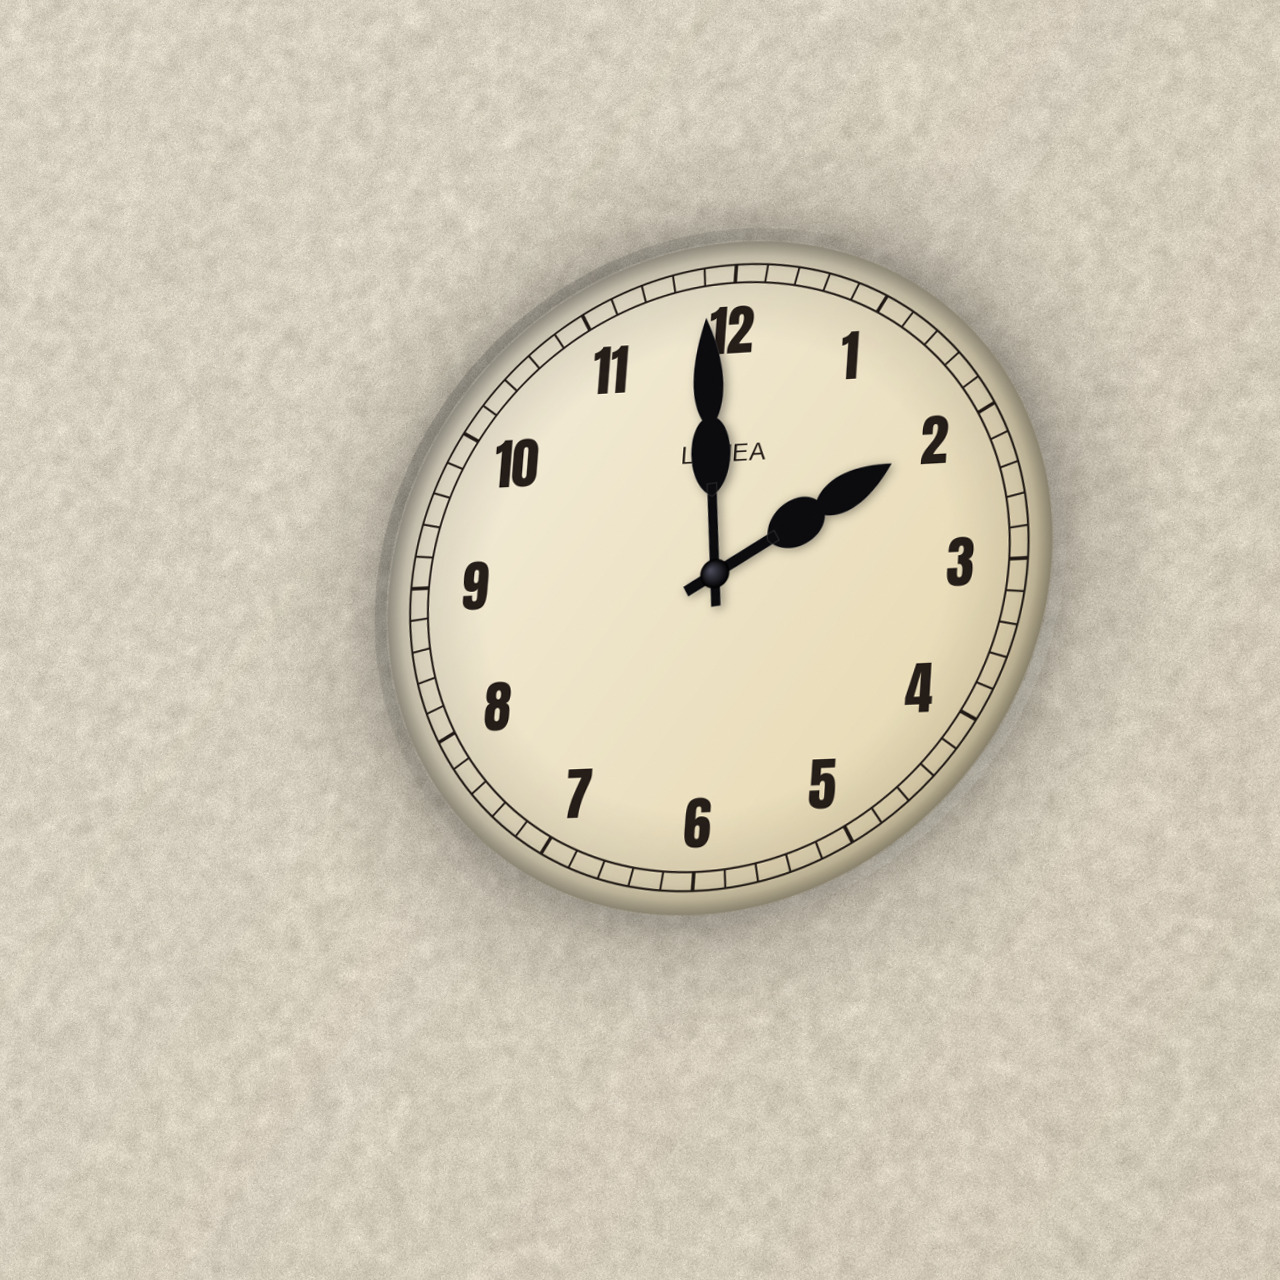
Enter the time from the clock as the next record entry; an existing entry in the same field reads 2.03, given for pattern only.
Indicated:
1.59
